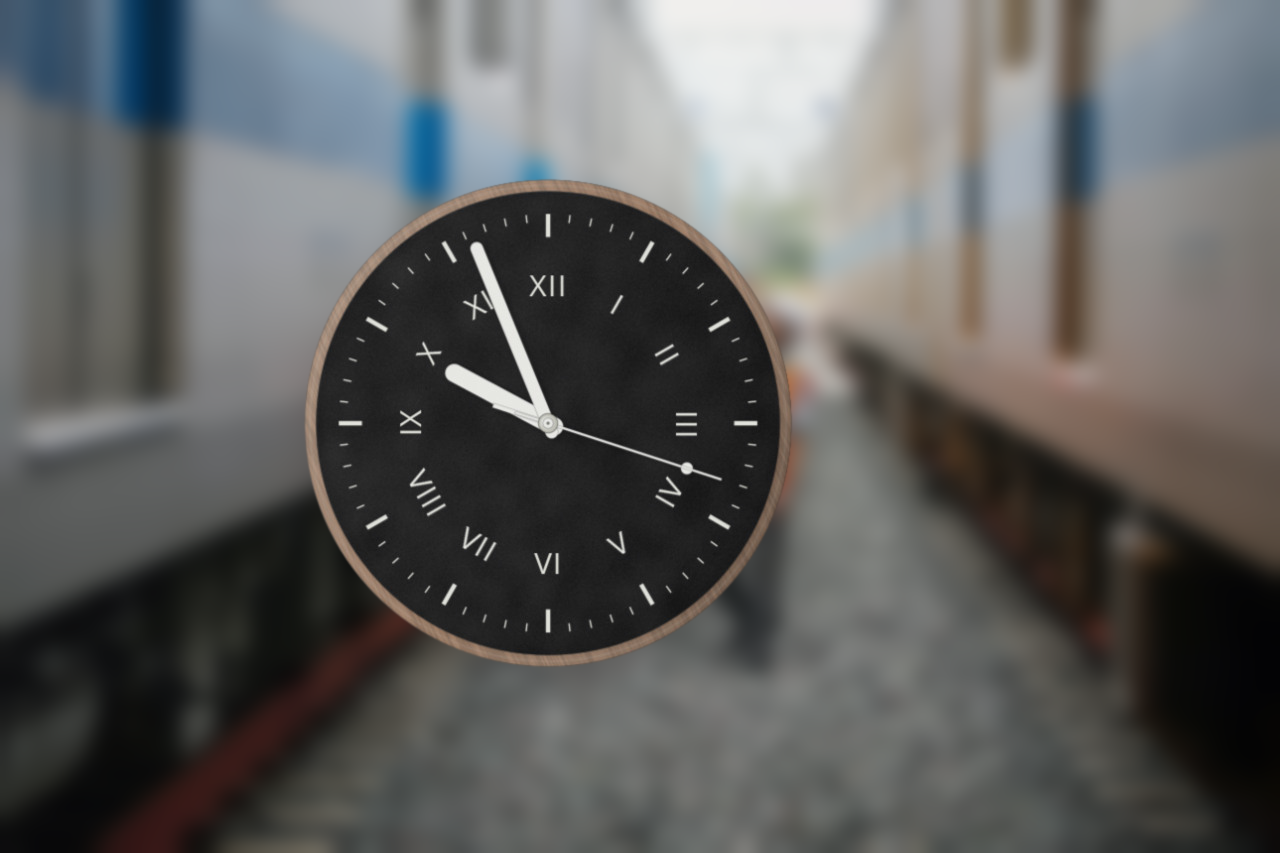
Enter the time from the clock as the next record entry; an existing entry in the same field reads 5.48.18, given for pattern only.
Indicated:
9.56.18
